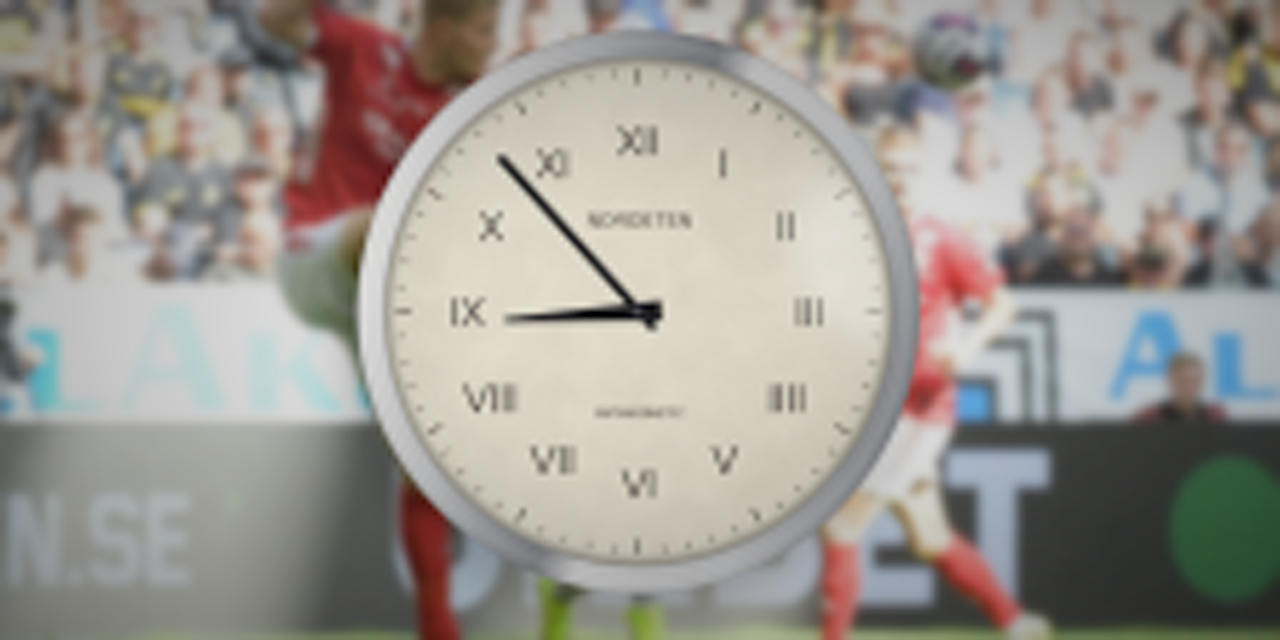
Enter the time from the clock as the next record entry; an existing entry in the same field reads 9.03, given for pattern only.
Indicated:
8.53
